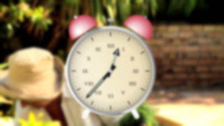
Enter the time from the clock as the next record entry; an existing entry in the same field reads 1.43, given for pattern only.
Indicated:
12.37
